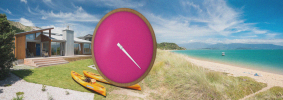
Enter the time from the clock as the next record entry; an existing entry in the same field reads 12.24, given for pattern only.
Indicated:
4.22
